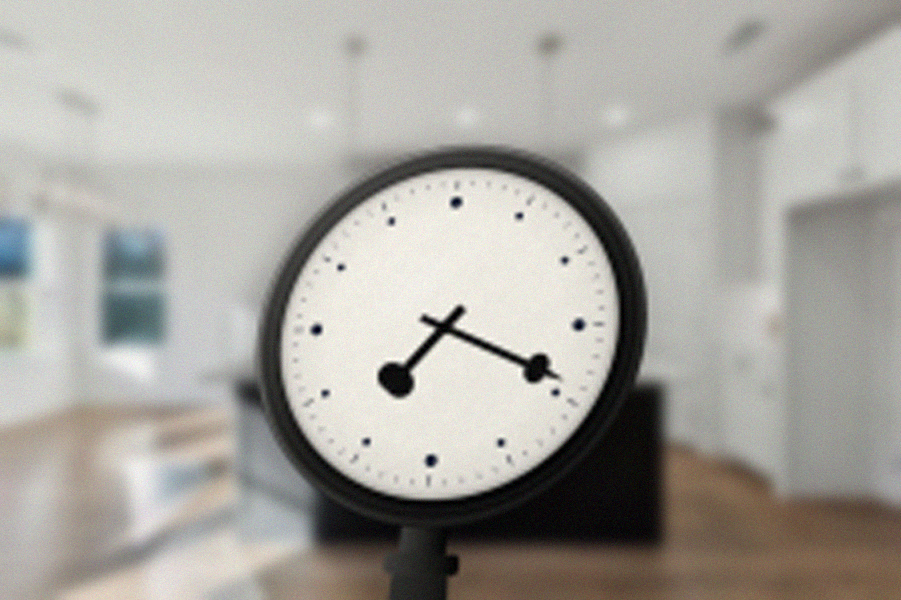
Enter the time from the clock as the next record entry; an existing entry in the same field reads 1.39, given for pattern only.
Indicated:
7.19
